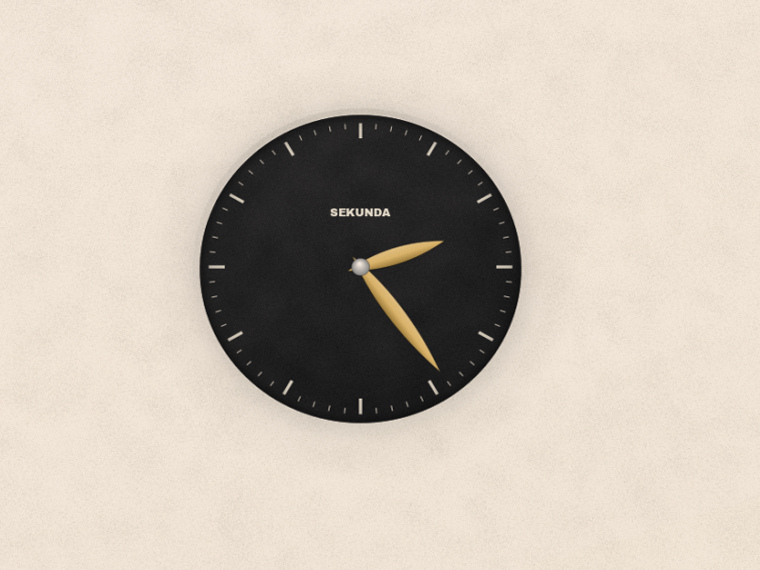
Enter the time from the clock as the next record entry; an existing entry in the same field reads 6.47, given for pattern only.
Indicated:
2.24
